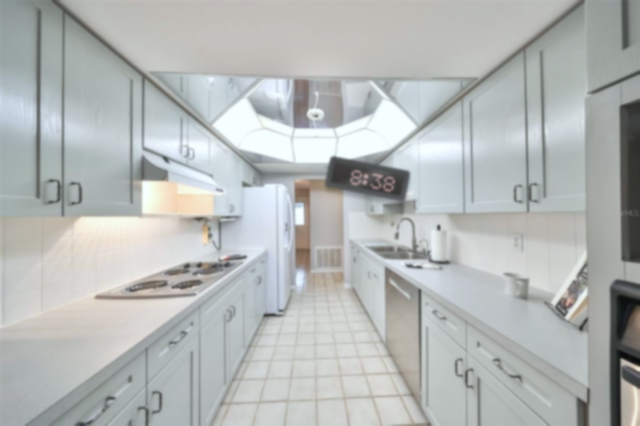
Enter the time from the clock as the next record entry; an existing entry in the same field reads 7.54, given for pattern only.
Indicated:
8.38
